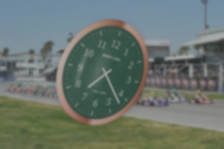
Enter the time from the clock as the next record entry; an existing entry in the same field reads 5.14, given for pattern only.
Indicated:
7.22
